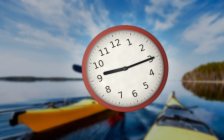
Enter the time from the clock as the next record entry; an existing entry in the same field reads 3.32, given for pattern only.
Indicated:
9.15
